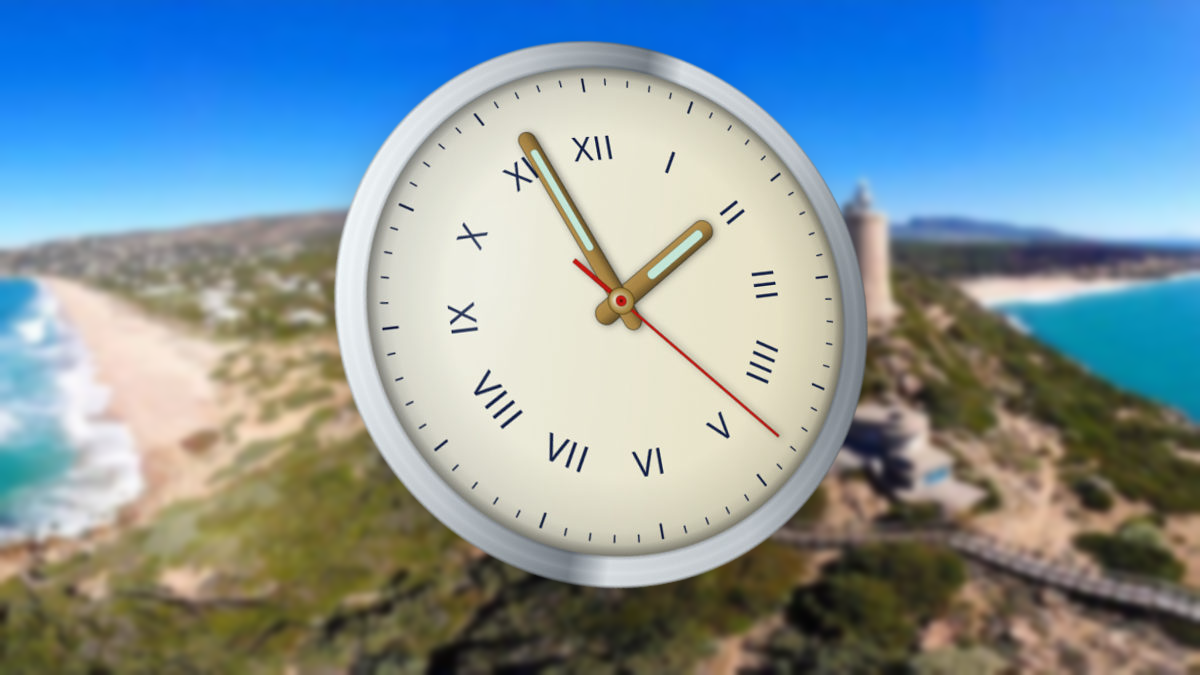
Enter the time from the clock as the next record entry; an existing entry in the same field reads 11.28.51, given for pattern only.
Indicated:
1.56.23
